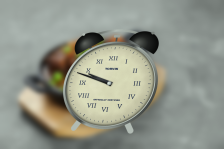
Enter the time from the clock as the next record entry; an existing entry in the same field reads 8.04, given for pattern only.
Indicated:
9.48
